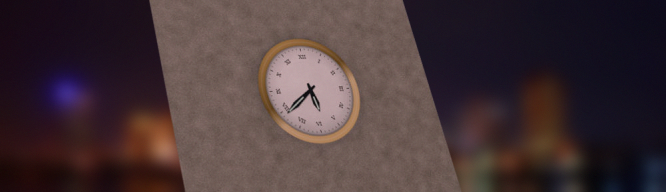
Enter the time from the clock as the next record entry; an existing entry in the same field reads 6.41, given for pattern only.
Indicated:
5.39
